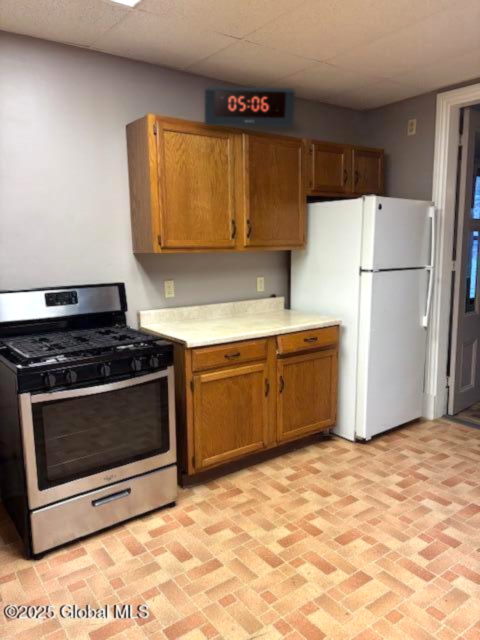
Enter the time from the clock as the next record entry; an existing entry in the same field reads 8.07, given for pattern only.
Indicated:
5.06
